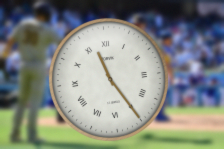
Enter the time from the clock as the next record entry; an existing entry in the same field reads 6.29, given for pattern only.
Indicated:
11.25
